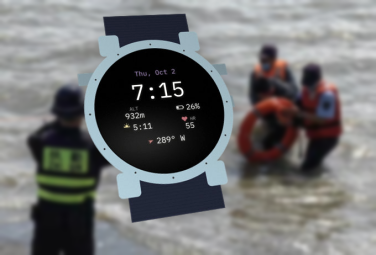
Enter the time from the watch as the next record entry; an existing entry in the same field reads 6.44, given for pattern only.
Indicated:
7.15
